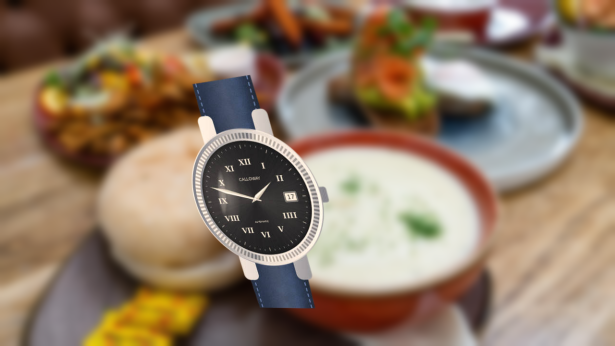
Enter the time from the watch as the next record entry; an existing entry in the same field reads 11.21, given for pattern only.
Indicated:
1.48
